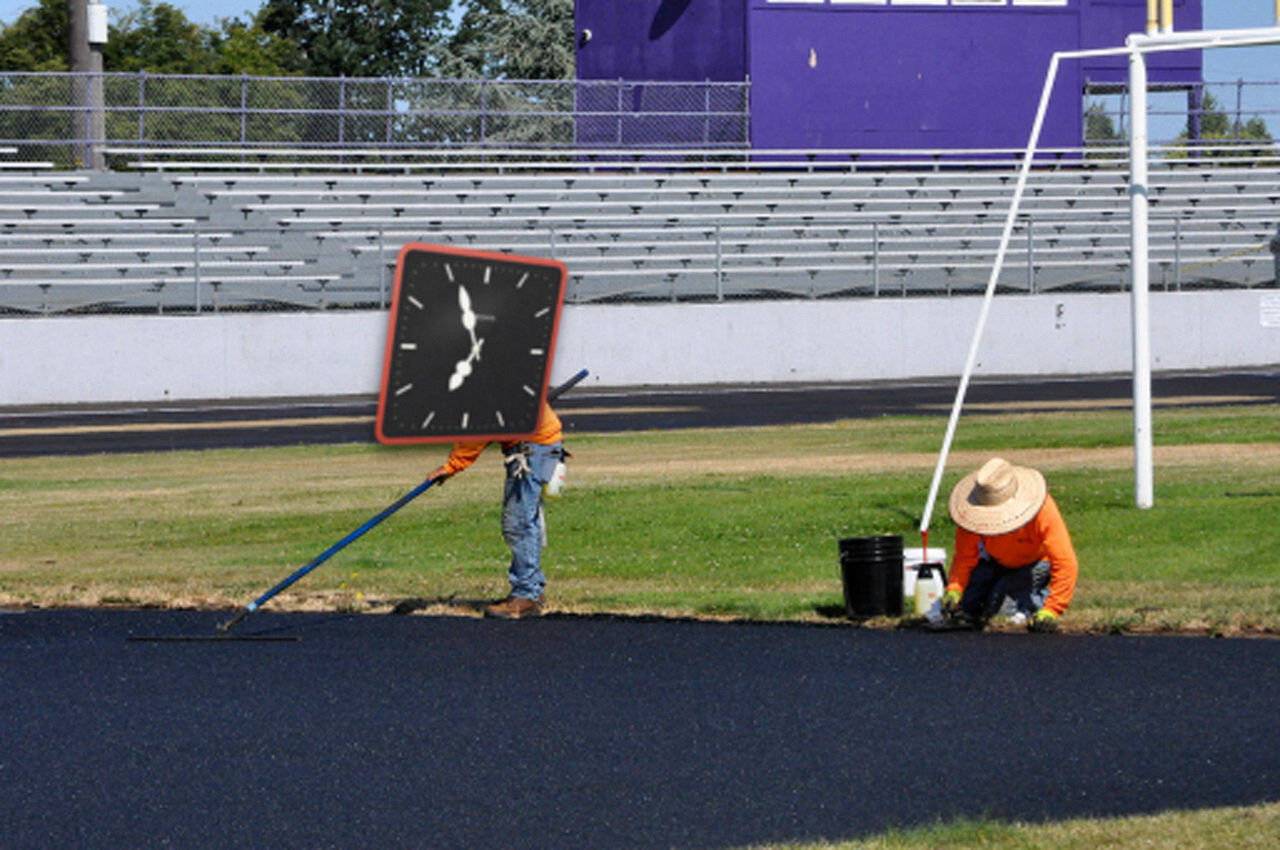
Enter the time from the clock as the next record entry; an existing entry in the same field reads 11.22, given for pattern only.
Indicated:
6.56
